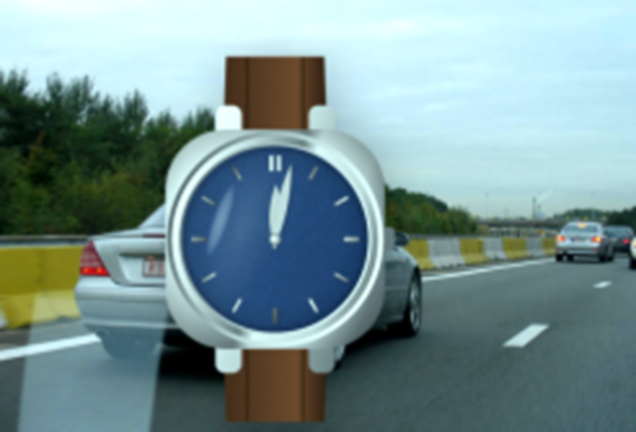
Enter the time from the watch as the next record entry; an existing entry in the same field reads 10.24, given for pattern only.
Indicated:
12.02
